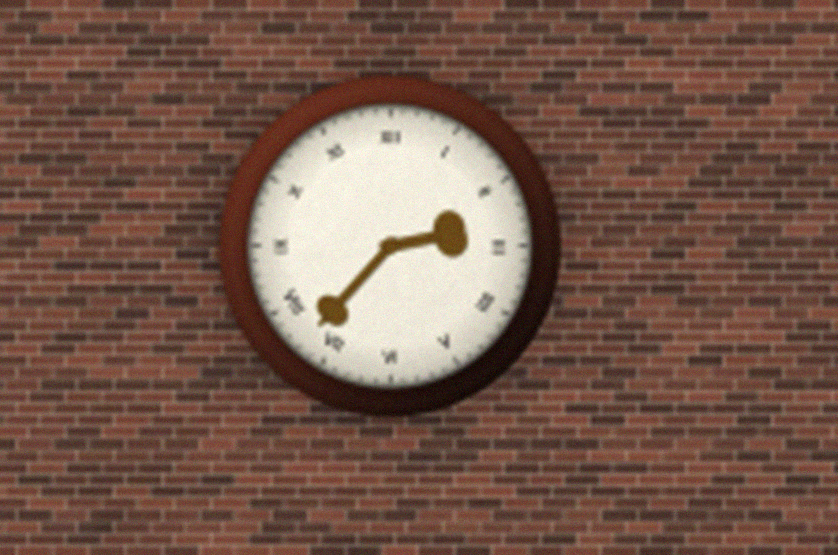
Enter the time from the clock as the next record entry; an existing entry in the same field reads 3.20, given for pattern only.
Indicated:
2.37
